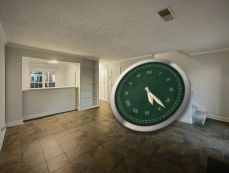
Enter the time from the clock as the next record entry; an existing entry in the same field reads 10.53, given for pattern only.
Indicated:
5.23
